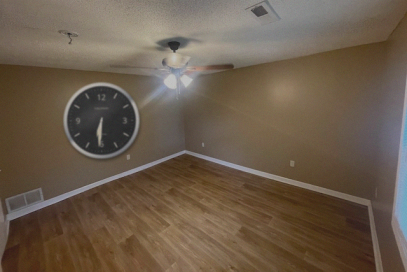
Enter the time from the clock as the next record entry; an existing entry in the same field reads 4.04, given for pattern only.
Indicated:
6.31
